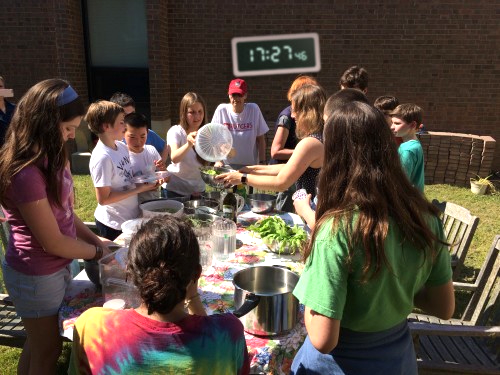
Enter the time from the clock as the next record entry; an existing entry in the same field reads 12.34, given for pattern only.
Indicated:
17.27
